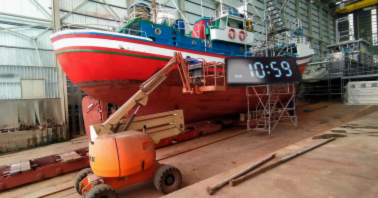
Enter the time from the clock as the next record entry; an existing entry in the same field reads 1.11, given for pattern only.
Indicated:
10.59
